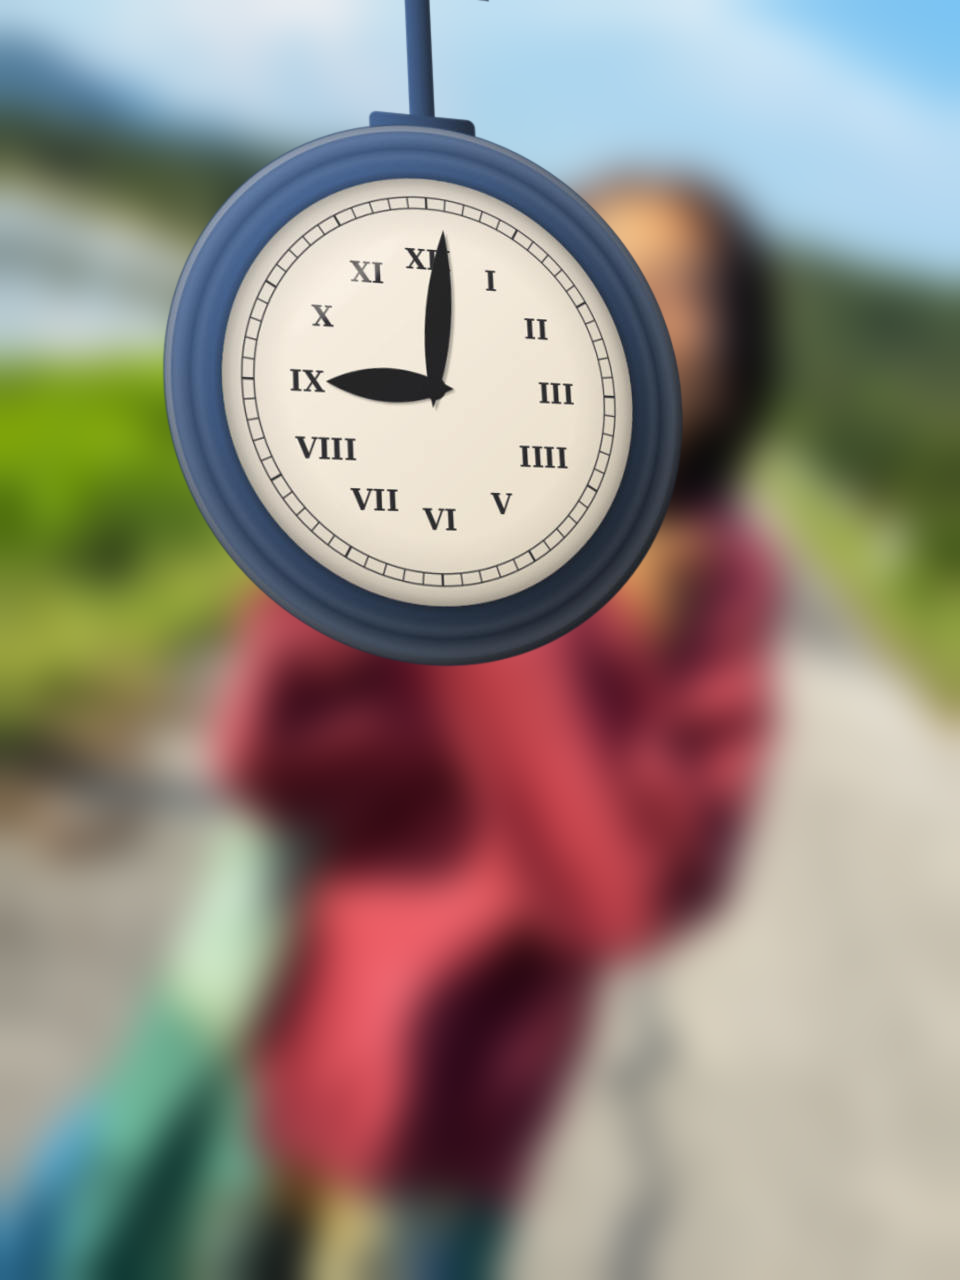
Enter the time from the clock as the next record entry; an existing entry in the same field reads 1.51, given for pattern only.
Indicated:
9.01
